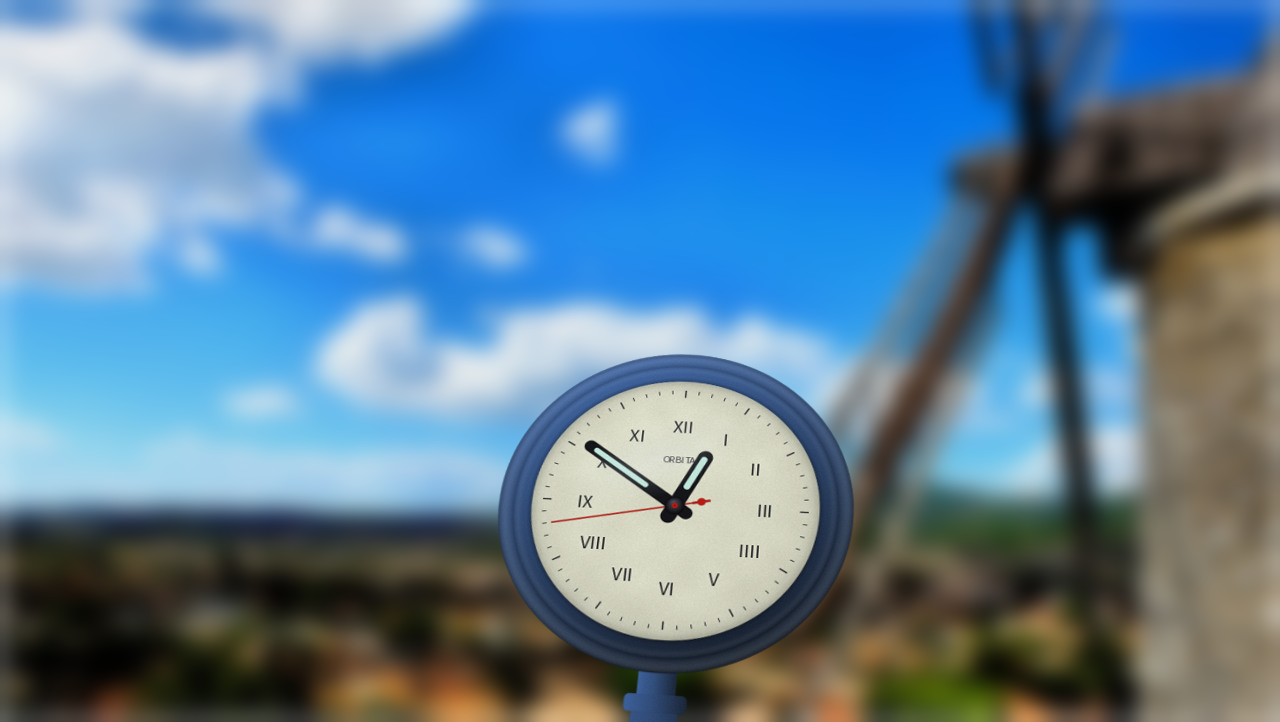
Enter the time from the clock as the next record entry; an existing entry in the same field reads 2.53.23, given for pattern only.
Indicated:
12.50.43
